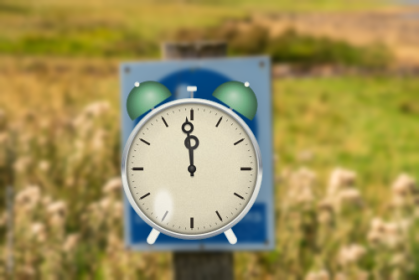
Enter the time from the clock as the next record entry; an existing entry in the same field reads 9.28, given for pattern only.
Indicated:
11.59
